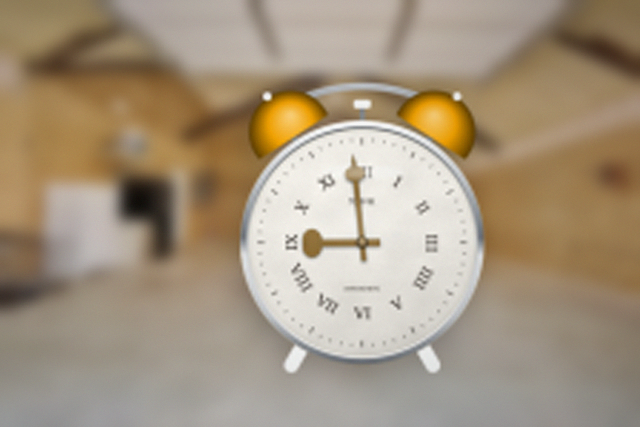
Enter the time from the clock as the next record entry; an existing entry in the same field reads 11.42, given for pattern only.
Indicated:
8.59
